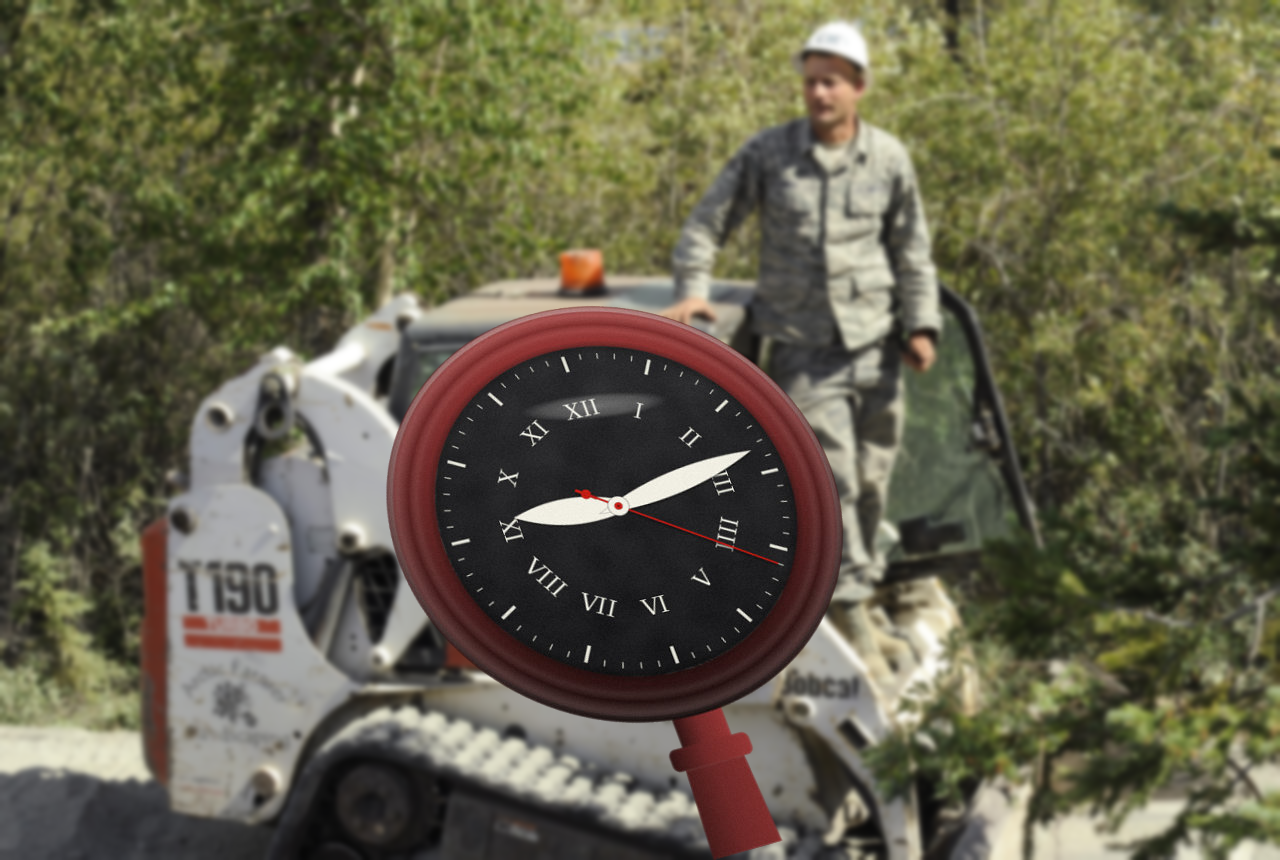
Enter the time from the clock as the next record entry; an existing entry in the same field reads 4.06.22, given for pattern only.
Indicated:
9.13.21
